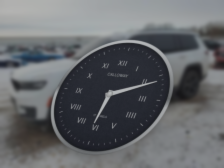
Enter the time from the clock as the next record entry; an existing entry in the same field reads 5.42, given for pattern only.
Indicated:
6.11
